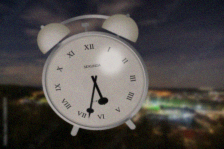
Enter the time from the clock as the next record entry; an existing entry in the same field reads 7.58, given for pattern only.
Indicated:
5.33
